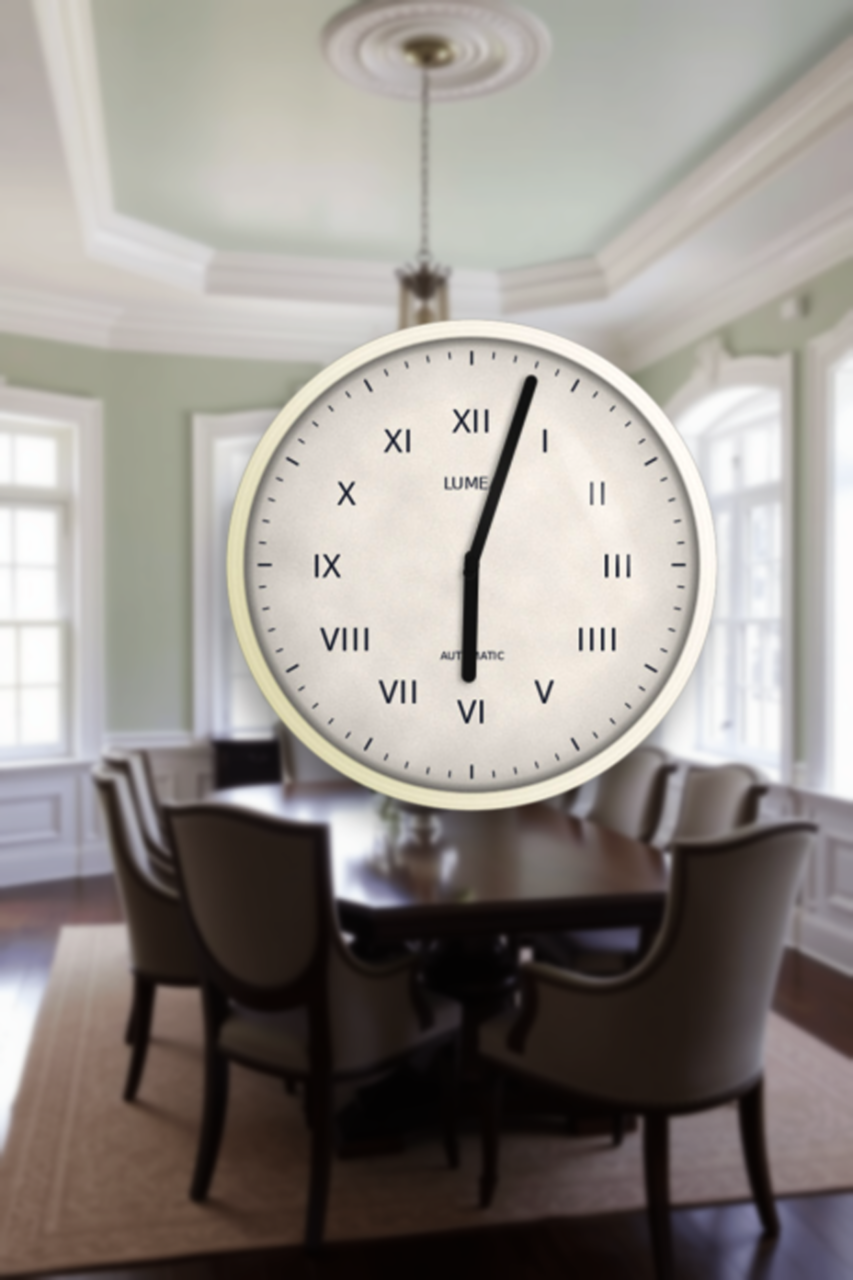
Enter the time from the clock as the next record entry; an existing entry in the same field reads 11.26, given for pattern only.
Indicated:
6.03
